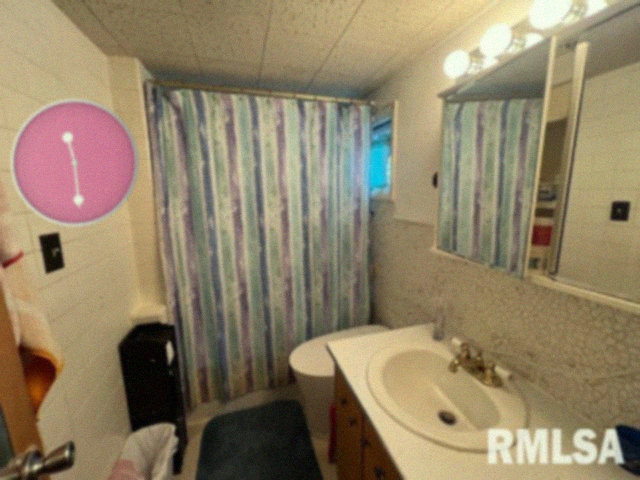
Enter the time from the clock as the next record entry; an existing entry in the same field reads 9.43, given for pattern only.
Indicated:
11.29
